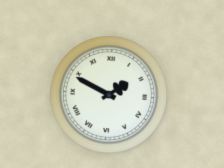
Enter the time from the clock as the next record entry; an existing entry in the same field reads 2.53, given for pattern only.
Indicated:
1.49
